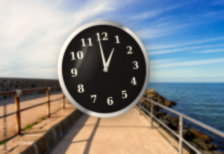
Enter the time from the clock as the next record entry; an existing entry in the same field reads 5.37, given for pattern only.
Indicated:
12.59
